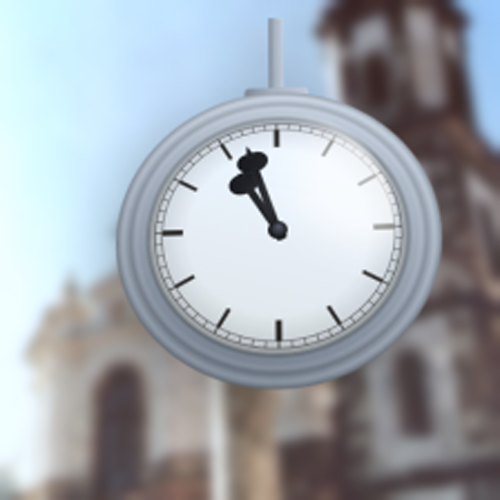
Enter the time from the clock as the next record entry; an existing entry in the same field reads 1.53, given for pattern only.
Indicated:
10.57
